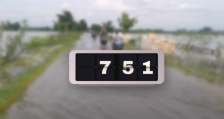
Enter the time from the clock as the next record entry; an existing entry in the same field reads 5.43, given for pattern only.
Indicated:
7.51
